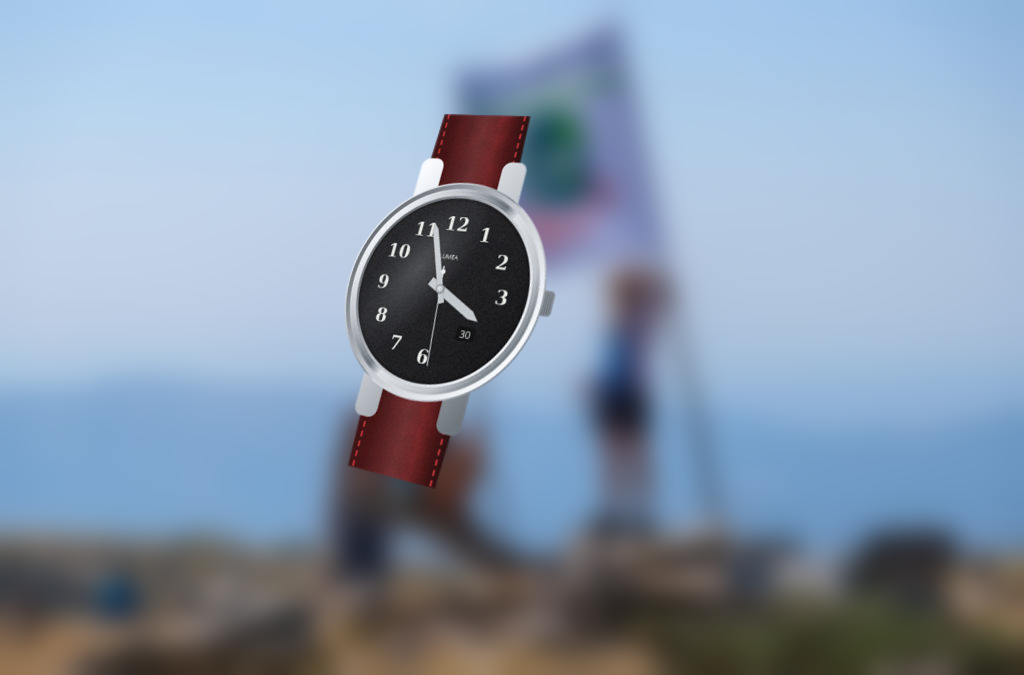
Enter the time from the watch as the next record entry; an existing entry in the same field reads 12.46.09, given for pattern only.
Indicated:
3.56.29
